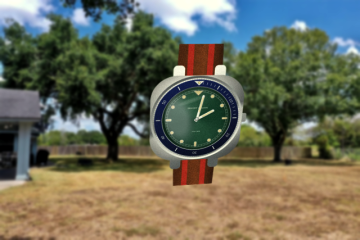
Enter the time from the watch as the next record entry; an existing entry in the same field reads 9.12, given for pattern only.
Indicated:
2.02
